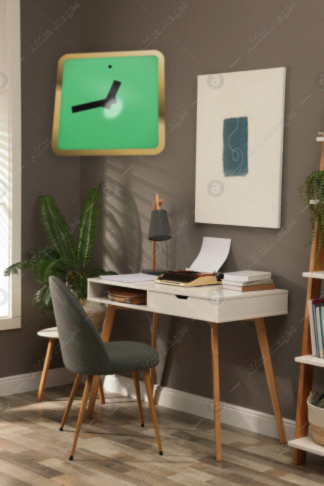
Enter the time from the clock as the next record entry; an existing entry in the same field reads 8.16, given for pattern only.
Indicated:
12.43
